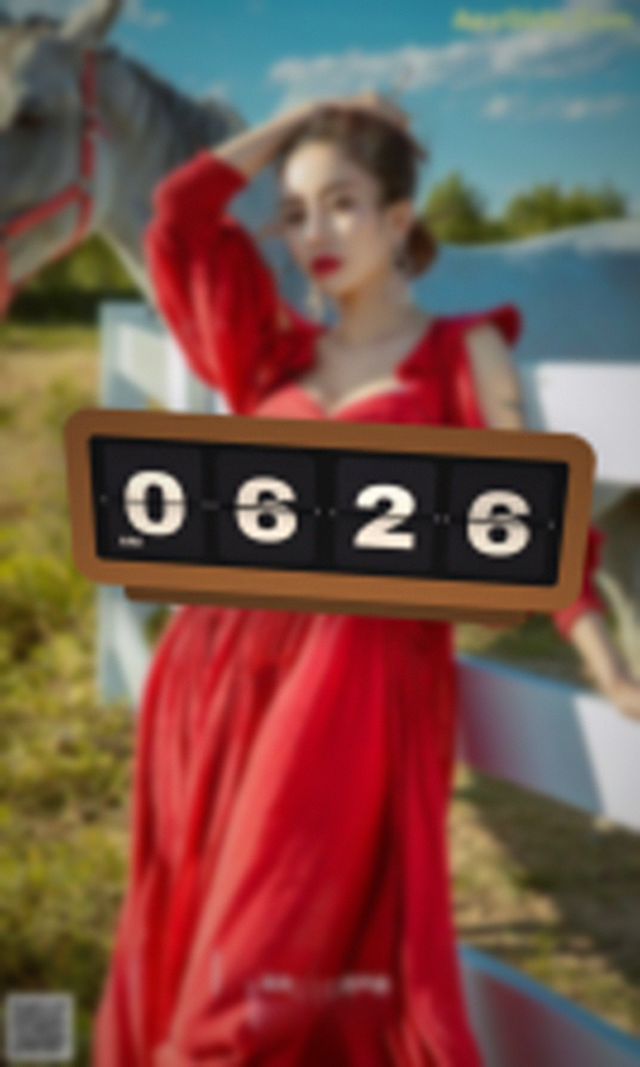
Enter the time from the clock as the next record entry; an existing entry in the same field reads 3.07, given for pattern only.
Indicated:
6.26
